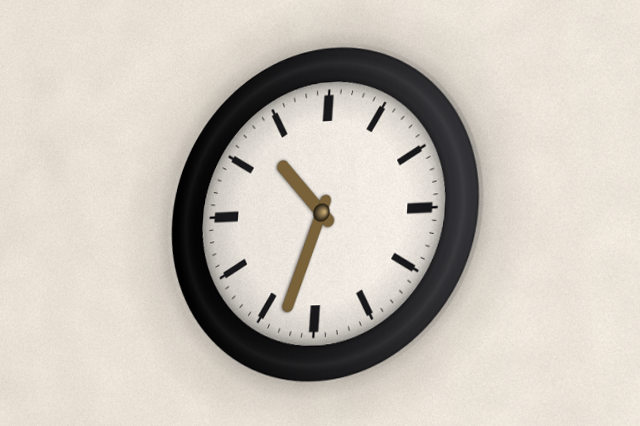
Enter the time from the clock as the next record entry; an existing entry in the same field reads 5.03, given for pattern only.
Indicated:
10.33
